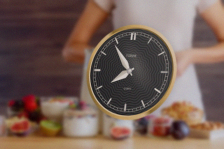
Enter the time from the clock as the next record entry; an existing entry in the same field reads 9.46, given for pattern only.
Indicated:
7.54
